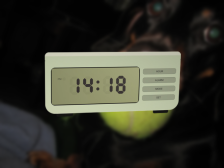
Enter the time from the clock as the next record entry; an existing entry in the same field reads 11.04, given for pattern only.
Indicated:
14.18
